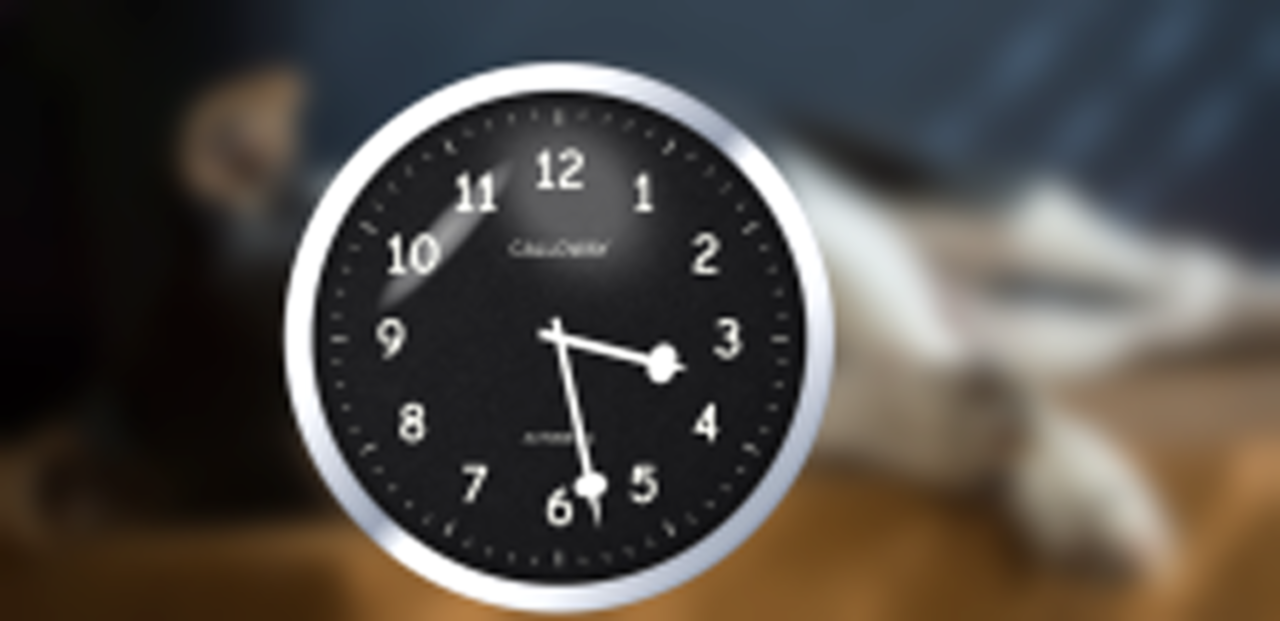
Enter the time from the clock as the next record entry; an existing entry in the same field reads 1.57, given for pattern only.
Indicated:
3.28
